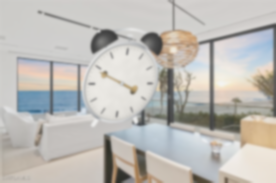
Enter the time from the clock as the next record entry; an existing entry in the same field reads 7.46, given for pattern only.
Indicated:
3.49
